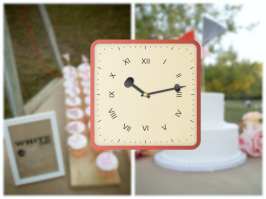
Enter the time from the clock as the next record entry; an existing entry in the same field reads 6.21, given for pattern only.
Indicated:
10.13
